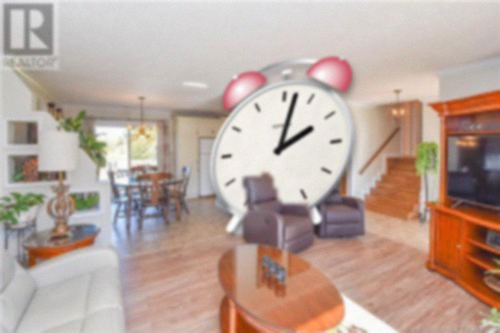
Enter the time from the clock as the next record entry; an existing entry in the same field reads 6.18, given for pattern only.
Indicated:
2.02
